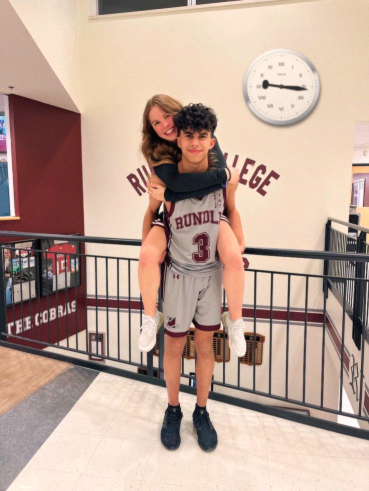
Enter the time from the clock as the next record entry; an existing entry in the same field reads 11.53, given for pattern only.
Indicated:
9.16
